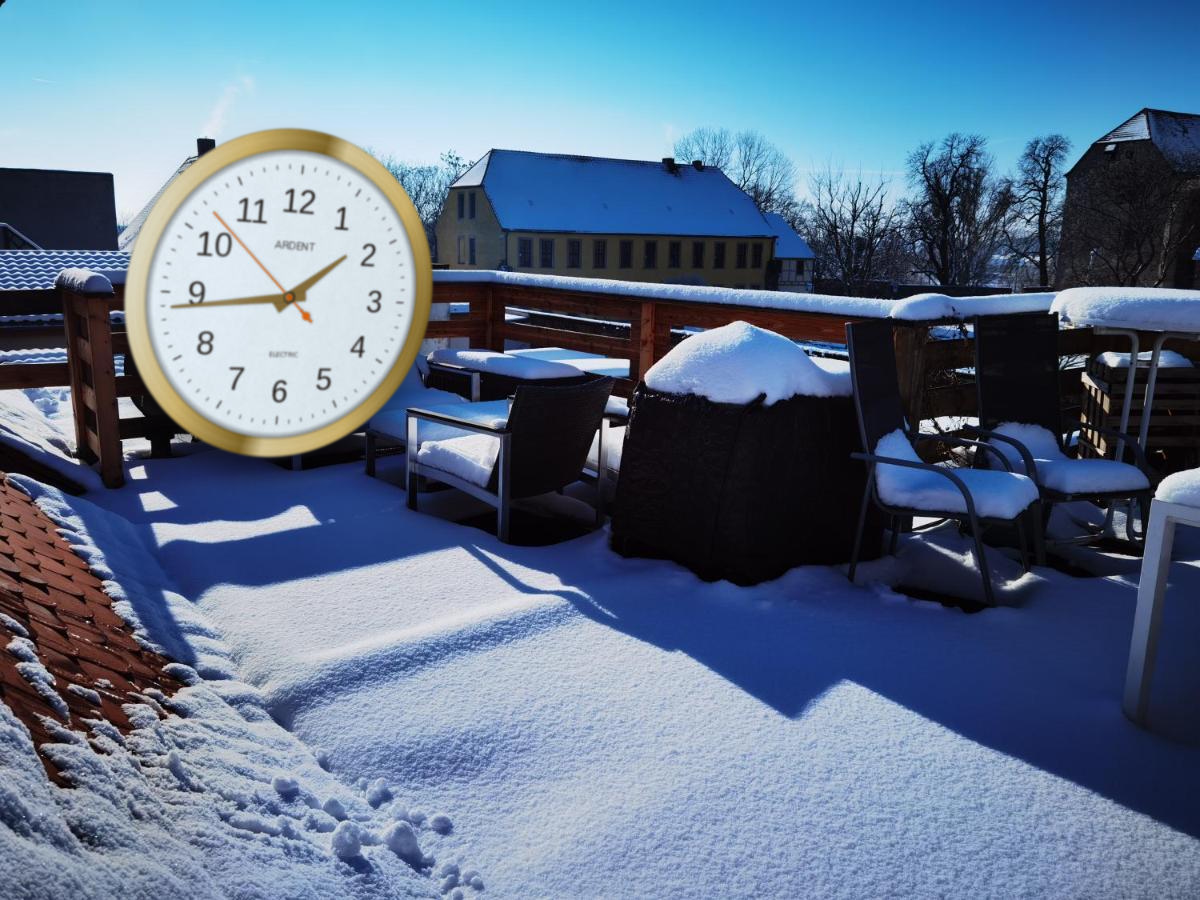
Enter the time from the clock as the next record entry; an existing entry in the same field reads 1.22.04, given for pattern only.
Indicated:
1.43.52
